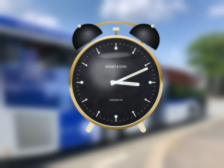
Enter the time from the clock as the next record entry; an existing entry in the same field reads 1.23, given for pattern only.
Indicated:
3.11
